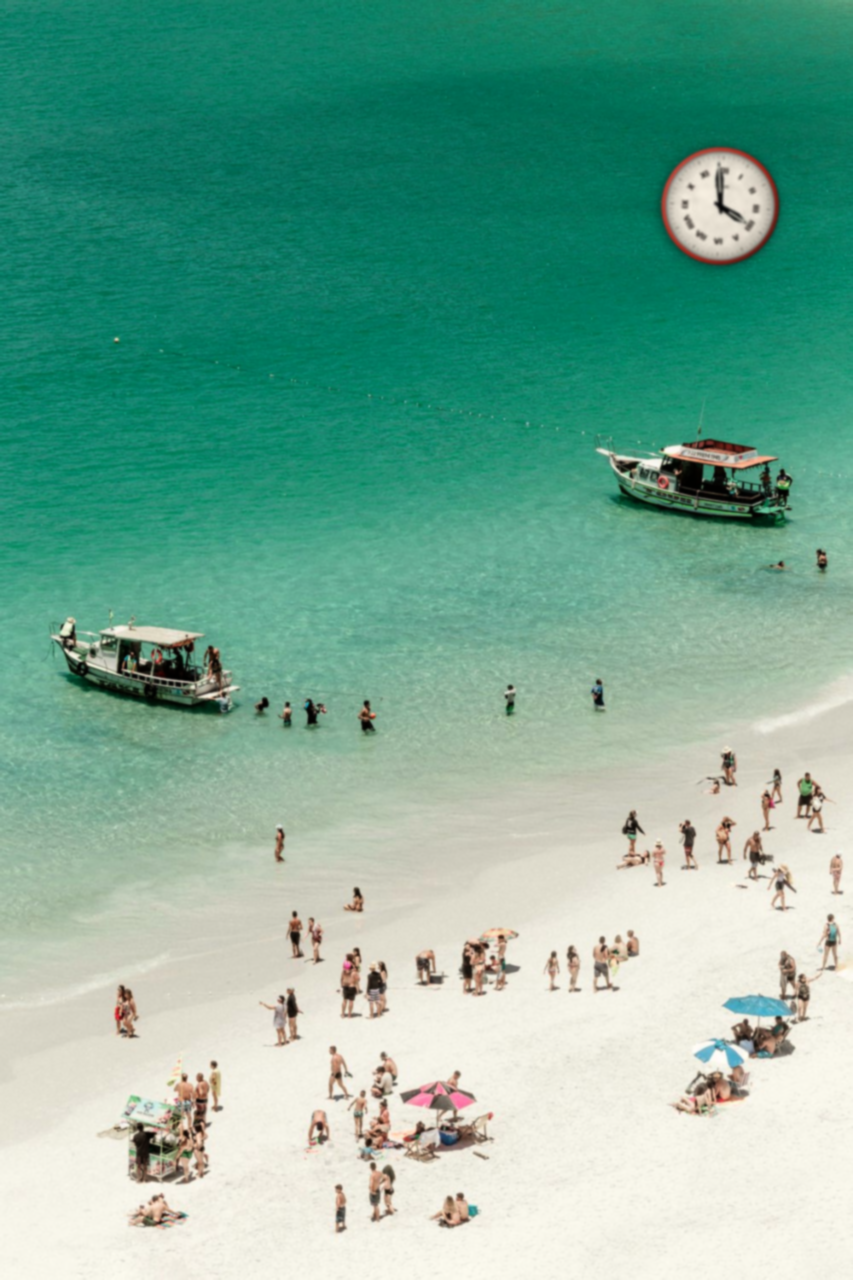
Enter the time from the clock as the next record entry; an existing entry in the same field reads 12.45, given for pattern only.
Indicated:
3.59
